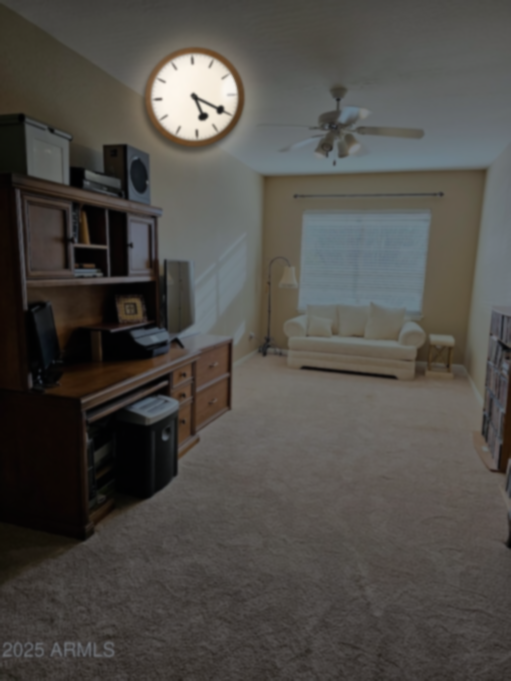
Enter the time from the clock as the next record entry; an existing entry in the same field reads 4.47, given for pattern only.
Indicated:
5.20
